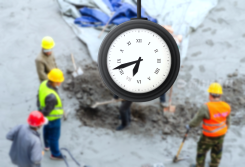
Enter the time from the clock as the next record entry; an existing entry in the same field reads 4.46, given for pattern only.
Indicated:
6.42
